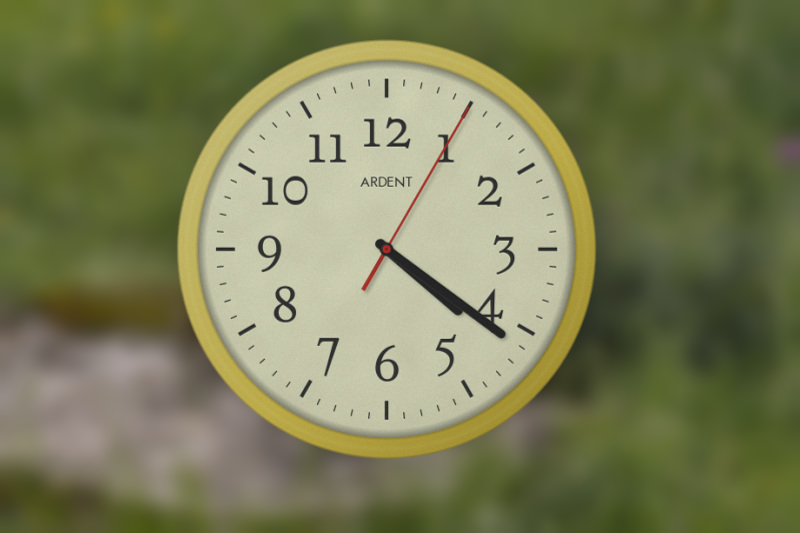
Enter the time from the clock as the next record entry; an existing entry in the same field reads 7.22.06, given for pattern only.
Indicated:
4.21.05
